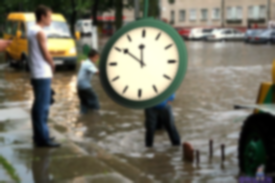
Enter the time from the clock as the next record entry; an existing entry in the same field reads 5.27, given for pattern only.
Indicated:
11.51
